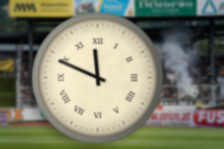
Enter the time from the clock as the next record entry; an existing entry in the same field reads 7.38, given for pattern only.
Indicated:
11.49
